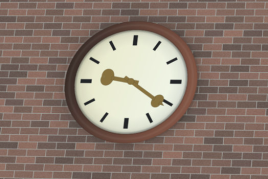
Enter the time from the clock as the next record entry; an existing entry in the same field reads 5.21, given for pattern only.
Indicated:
9.21
